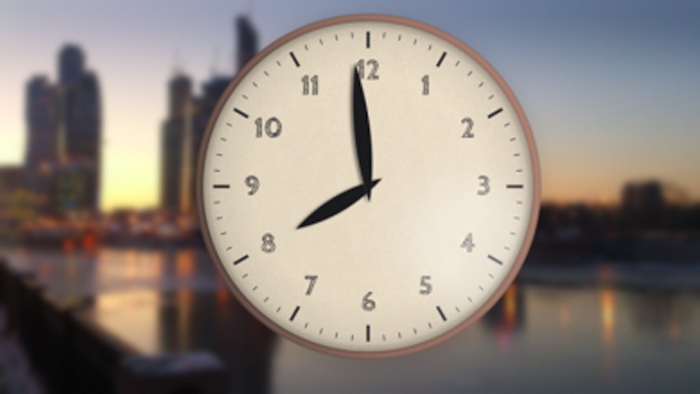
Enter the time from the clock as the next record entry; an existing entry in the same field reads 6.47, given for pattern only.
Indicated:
7.59
